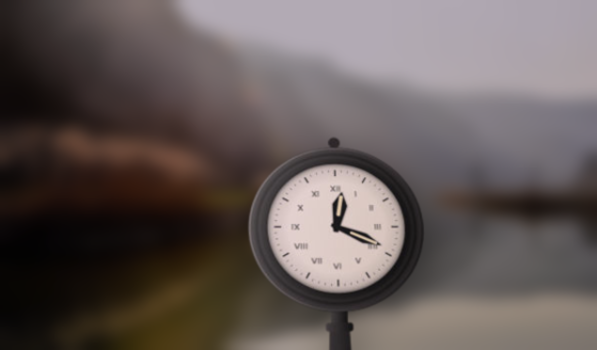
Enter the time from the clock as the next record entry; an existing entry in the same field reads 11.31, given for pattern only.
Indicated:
12.19
